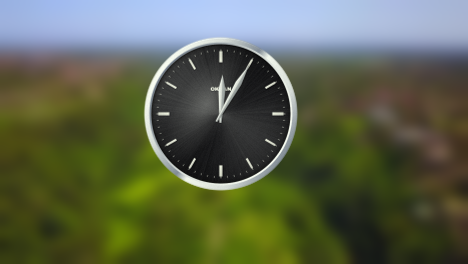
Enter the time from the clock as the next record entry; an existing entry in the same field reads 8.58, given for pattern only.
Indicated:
12.05
